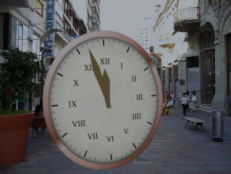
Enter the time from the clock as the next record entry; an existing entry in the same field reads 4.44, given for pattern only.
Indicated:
11.57
